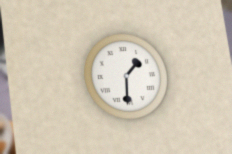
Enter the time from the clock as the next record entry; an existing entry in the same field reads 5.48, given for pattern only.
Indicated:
1.31
